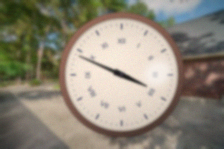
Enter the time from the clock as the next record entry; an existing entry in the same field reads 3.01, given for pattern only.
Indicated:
3.49
